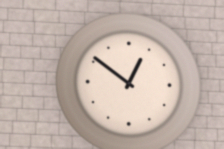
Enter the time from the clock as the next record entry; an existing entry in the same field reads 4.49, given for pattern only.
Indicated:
12.51
